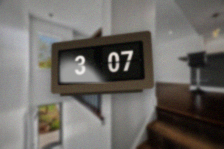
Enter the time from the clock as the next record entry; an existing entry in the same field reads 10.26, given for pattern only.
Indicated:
3.07
